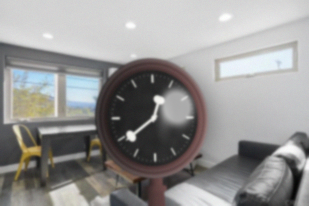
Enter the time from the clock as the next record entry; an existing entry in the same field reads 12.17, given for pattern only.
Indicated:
12.39
